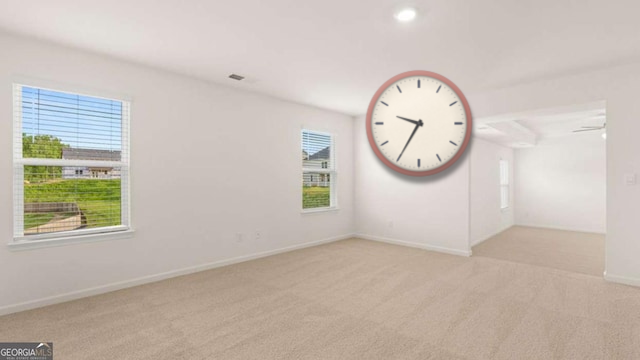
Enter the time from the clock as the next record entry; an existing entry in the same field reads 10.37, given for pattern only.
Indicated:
9.35
